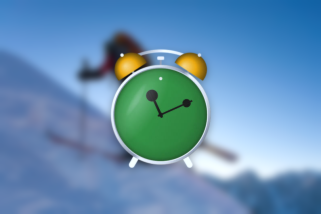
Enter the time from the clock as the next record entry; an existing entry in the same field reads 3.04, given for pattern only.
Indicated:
11.11
